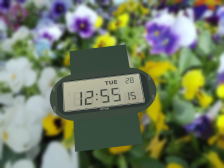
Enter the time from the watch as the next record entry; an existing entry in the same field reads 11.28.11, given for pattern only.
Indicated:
12.55.15
